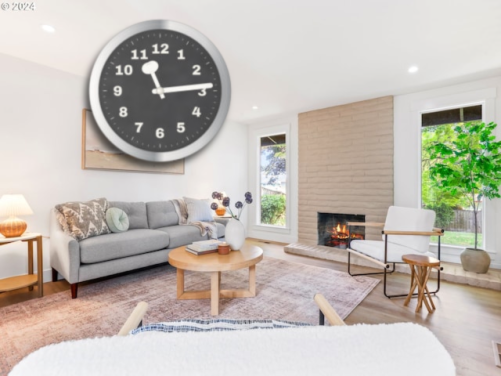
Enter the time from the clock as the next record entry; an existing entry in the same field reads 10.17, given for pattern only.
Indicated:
11.14
